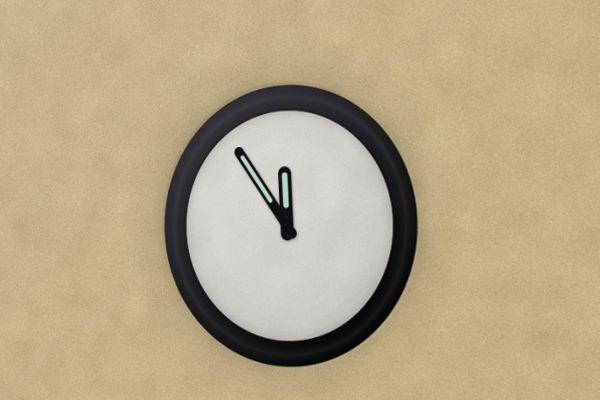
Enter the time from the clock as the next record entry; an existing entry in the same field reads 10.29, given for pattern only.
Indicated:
11.54
